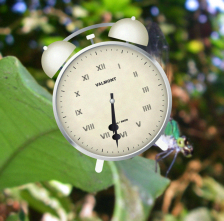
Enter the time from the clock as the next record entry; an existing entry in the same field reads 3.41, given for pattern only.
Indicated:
6.32
